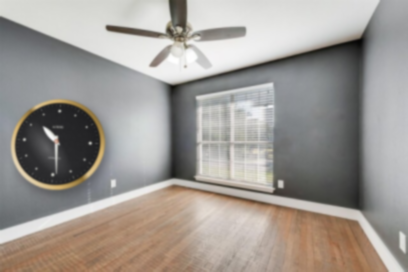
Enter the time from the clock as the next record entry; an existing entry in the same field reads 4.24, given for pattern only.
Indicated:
10.29
